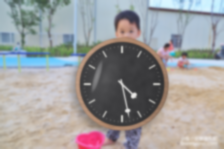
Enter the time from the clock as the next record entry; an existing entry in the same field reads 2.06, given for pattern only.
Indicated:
4.28
